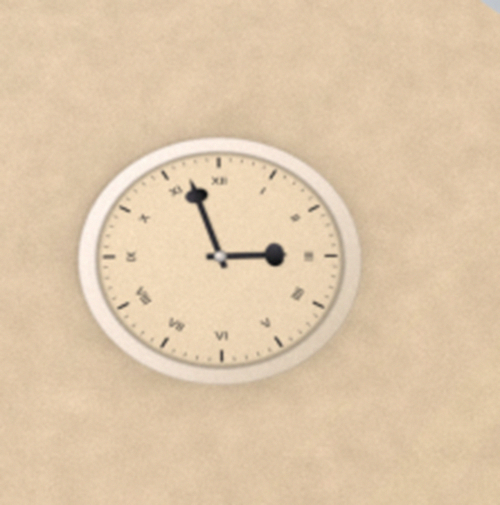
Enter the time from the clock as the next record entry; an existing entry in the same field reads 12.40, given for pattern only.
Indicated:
2.57
